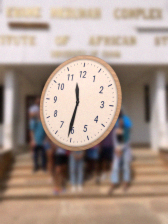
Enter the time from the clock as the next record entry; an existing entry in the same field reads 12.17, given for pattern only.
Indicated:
11.31
